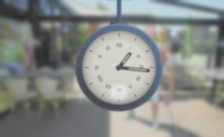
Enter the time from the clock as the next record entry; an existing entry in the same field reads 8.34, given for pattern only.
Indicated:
1.16
